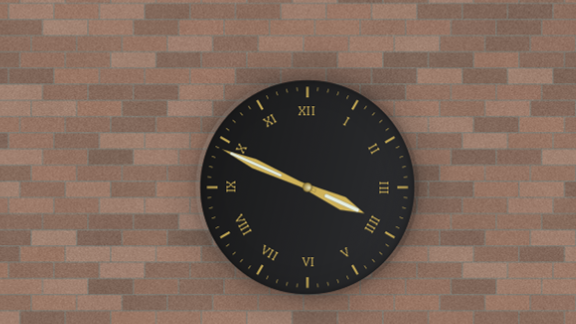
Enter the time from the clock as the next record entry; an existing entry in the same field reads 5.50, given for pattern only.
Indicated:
3.49
